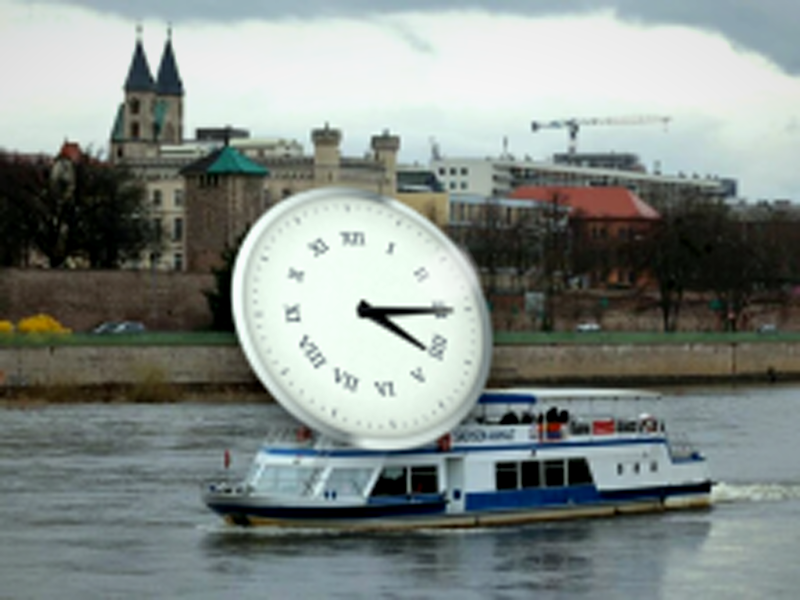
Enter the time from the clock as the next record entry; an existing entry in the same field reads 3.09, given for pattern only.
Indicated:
4.15
